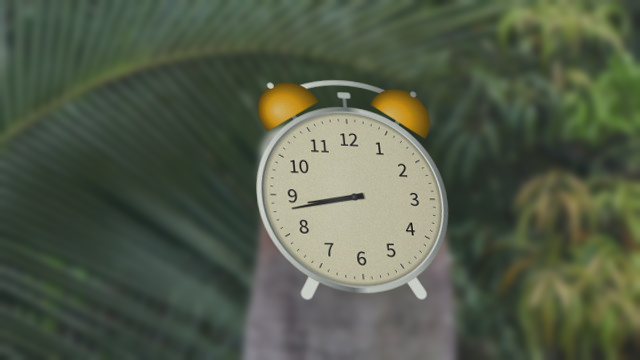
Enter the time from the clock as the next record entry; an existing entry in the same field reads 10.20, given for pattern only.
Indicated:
8.43
